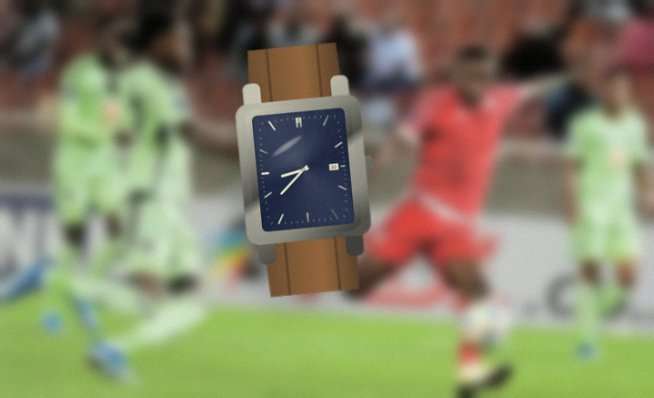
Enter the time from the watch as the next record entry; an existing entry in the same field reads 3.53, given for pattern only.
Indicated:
8.38
